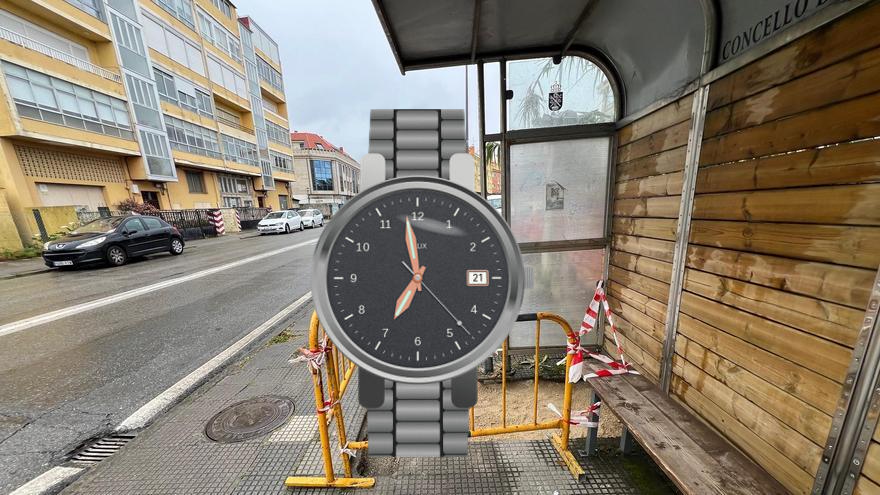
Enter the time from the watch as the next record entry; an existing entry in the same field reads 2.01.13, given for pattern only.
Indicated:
6.58.23
